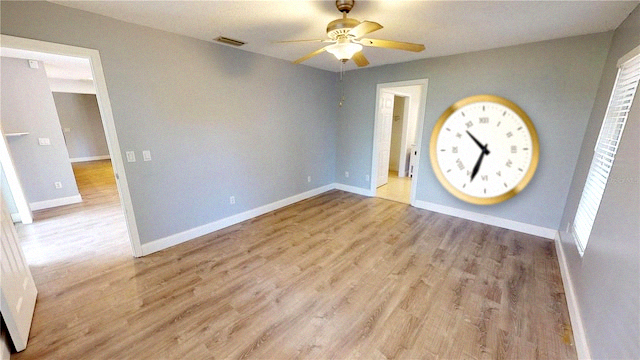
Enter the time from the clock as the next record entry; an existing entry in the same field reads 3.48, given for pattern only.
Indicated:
10.34
